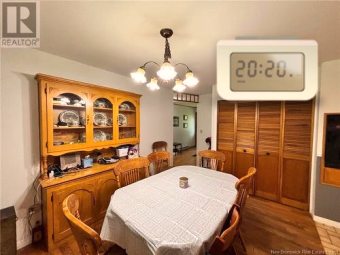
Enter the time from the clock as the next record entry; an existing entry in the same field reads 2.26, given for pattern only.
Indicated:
20.20
